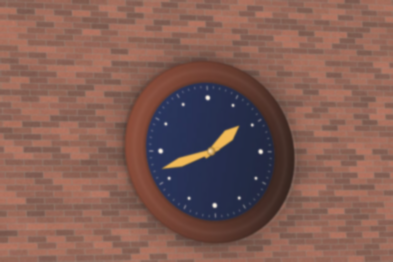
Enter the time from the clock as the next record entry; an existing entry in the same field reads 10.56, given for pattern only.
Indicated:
1.42
